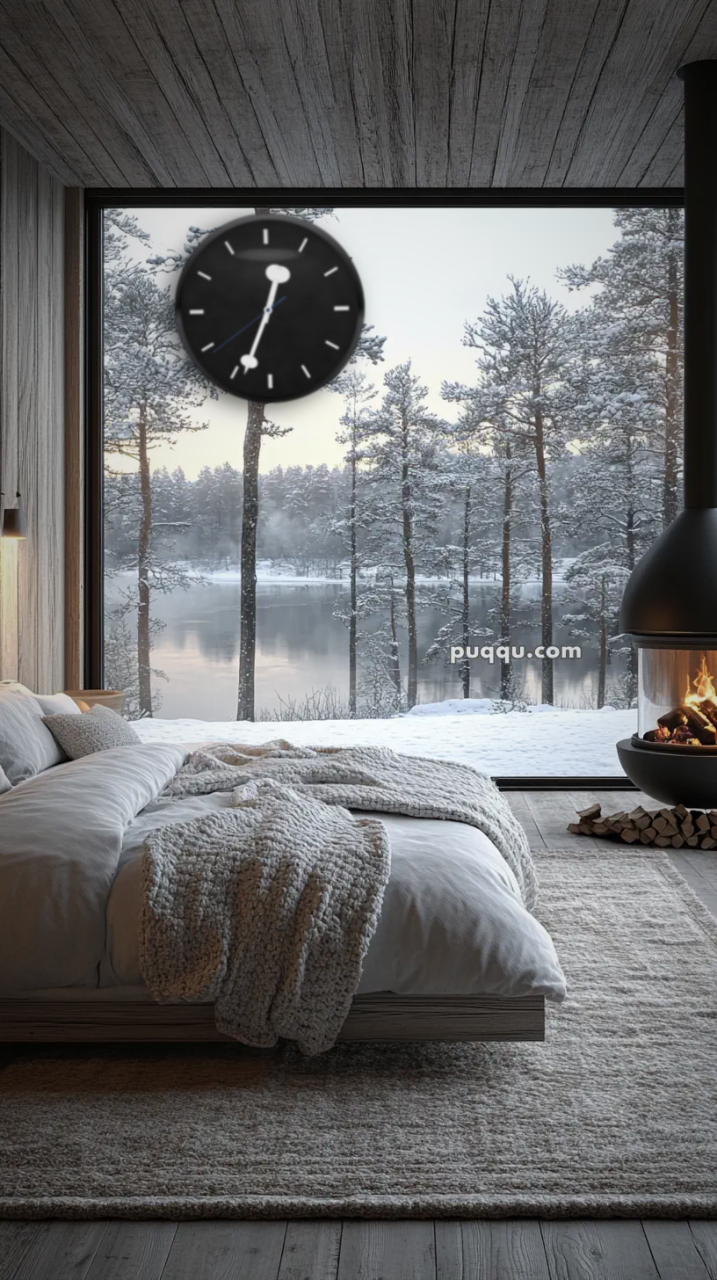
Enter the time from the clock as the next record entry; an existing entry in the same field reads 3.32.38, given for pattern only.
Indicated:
12.33.39
